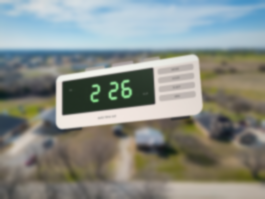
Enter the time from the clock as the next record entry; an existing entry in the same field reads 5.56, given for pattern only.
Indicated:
2.26
